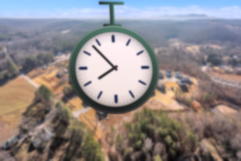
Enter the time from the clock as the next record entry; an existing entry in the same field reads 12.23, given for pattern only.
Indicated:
7.53
